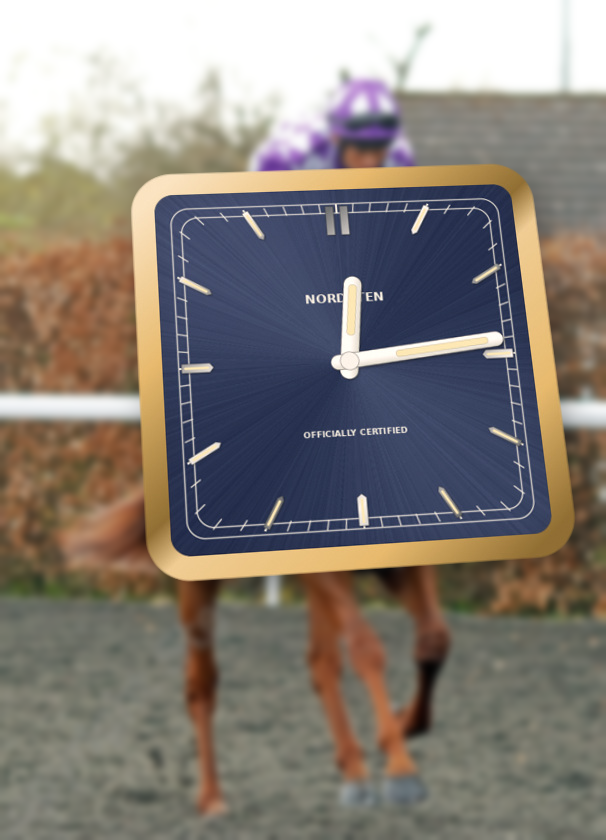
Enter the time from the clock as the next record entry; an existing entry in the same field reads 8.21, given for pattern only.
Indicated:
12.14
